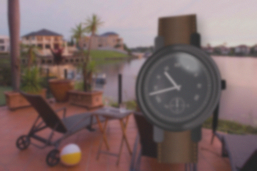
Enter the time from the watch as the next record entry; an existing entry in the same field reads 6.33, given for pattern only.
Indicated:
10.43
